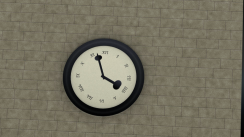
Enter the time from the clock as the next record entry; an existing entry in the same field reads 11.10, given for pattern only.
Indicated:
3.57
